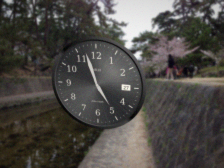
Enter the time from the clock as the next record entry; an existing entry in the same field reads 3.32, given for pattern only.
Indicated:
4.57
